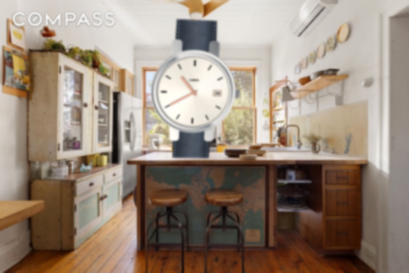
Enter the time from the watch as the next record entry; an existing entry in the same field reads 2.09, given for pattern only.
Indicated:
10.40
